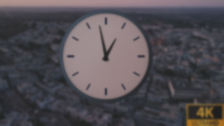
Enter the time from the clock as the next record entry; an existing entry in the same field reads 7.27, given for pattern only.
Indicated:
12.58
